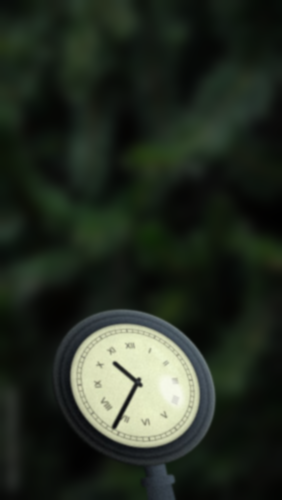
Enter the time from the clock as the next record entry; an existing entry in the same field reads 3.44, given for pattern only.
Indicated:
10.36
